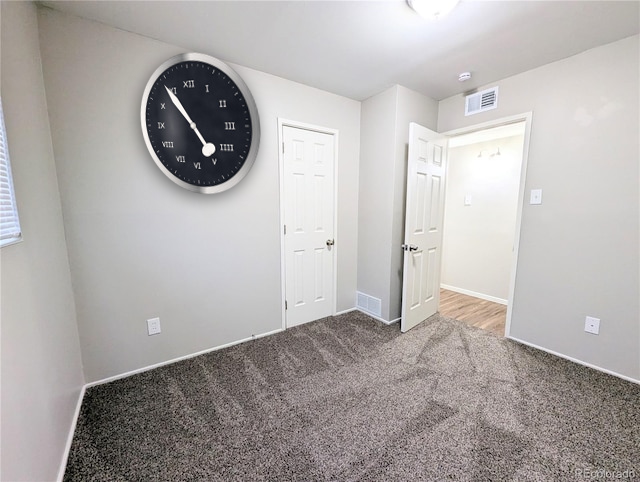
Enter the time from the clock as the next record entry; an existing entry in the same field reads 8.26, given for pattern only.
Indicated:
4.54
